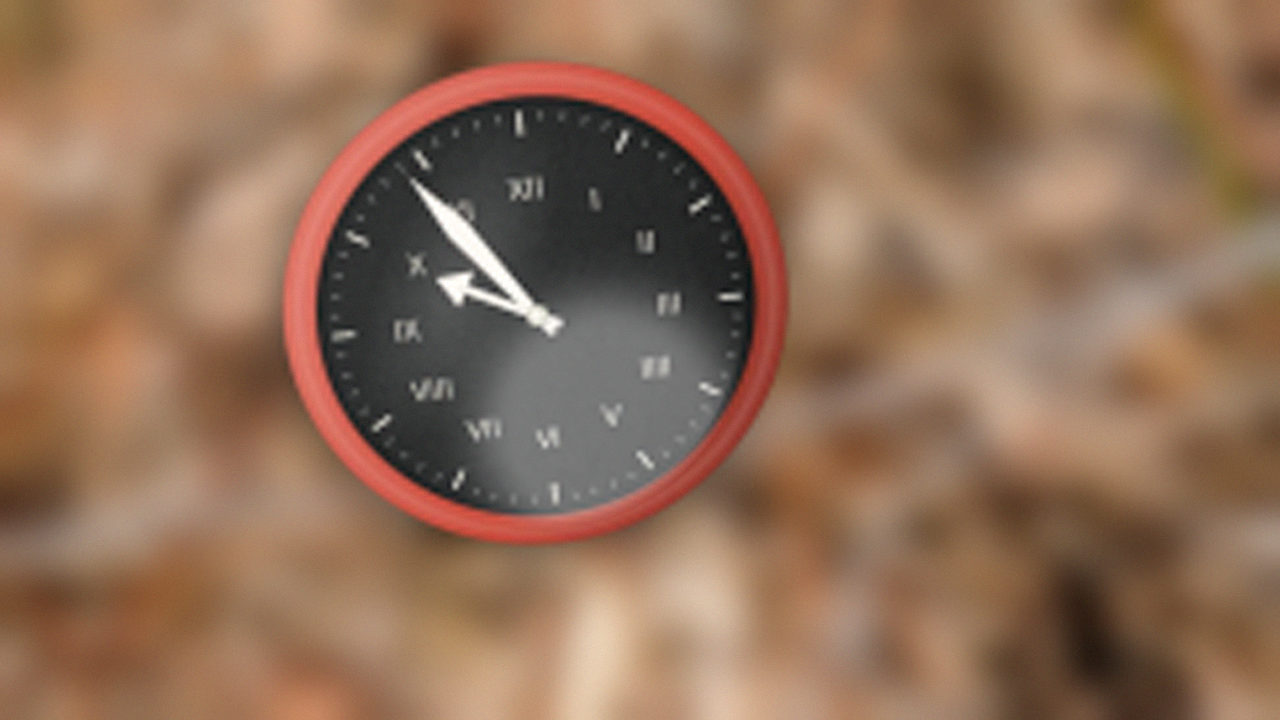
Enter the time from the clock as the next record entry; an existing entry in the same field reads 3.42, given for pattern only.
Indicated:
9.54
